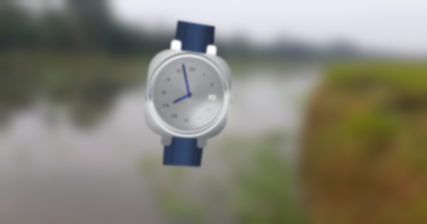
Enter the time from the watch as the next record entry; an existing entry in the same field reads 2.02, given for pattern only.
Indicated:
7.57
